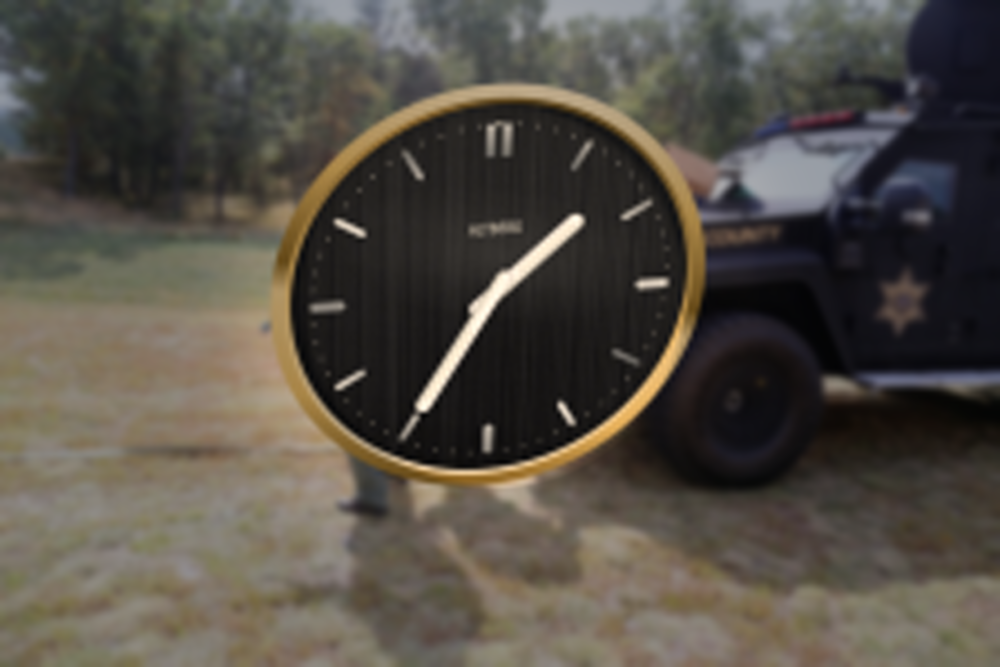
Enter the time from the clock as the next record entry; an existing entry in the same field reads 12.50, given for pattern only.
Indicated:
1.35
